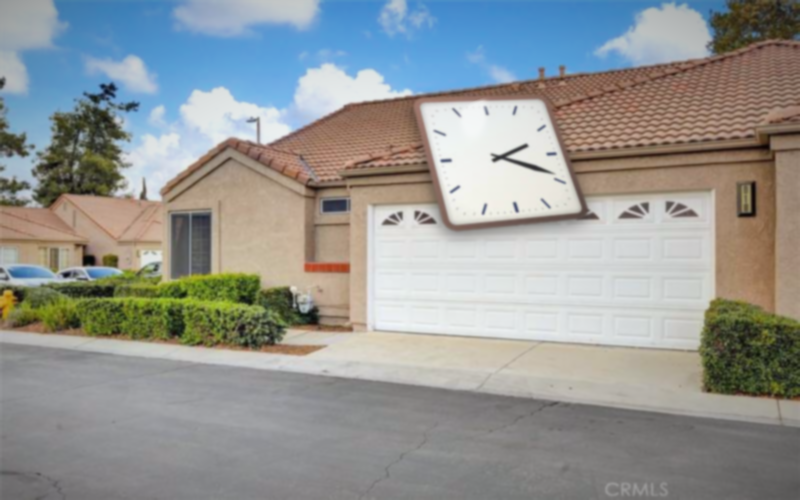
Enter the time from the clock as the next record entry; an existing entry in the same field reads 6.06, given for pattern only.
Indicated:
2.19
